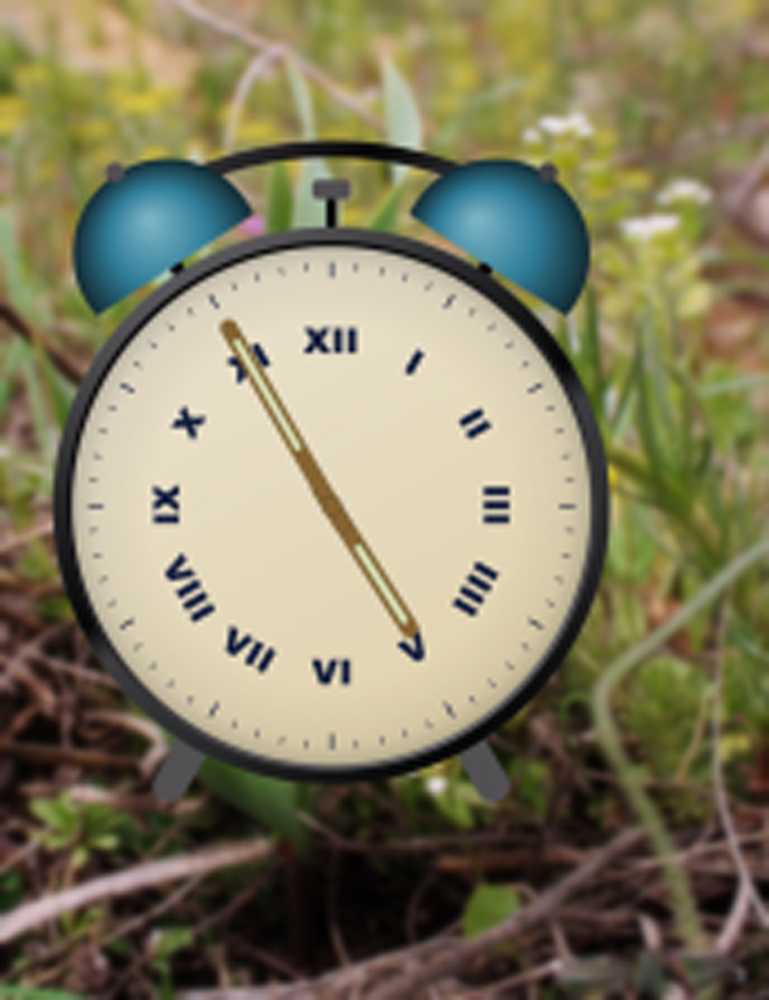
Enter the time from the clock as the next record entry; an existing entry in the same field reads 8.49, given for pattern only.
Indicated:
4.55
